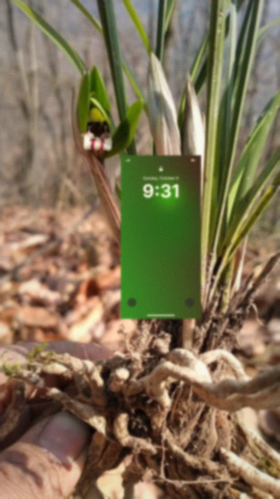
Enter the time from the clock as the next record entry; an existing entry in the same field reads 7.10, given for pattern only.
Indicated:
9.31
